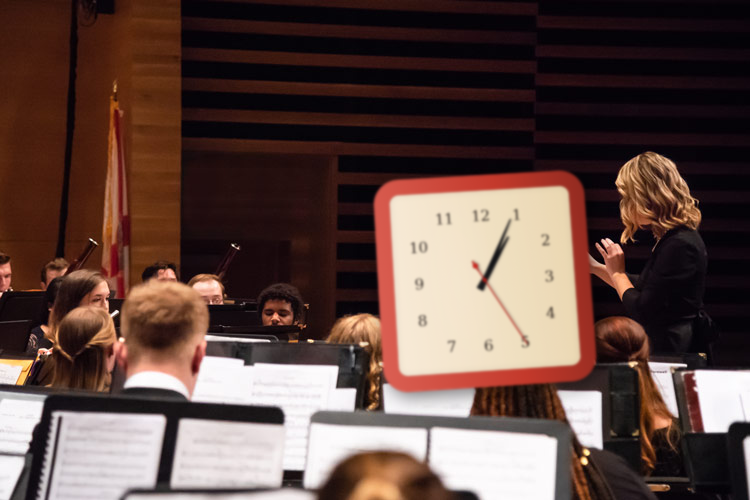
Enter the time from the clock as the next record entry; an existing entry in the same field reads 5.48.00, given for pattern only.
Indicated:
1.04.25
